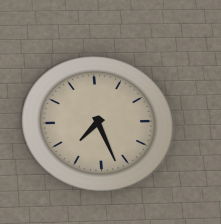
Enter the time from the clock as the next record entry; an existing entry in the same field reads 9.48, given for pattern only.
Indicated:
7.27
